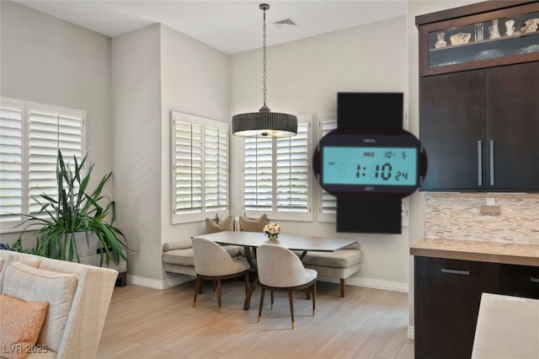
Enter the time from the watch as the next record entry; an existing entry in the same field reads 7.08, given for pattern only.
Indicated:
1.10
